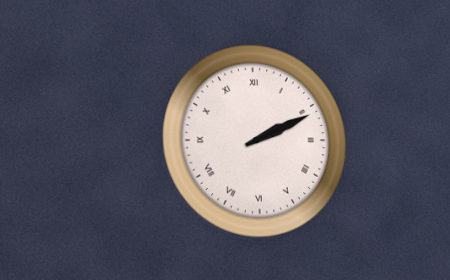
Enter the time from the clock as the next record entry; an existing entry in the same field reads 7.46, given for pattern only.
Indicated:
2.11
